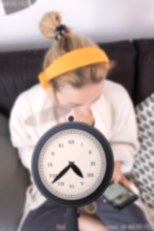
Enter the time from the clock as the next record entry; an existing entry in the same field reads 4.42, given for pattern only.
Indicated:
4.38
